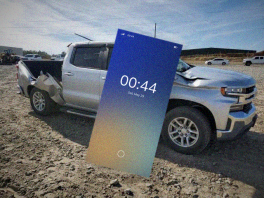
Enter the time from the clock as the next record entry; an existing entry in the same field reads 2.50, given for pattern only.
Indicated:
0.44
